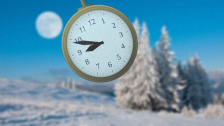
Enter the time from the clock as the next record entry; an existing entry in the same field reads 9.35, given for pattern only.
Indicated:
8.49
